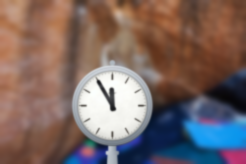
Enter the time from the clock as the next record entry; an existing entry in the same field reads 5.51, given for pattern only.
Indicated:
11.55
